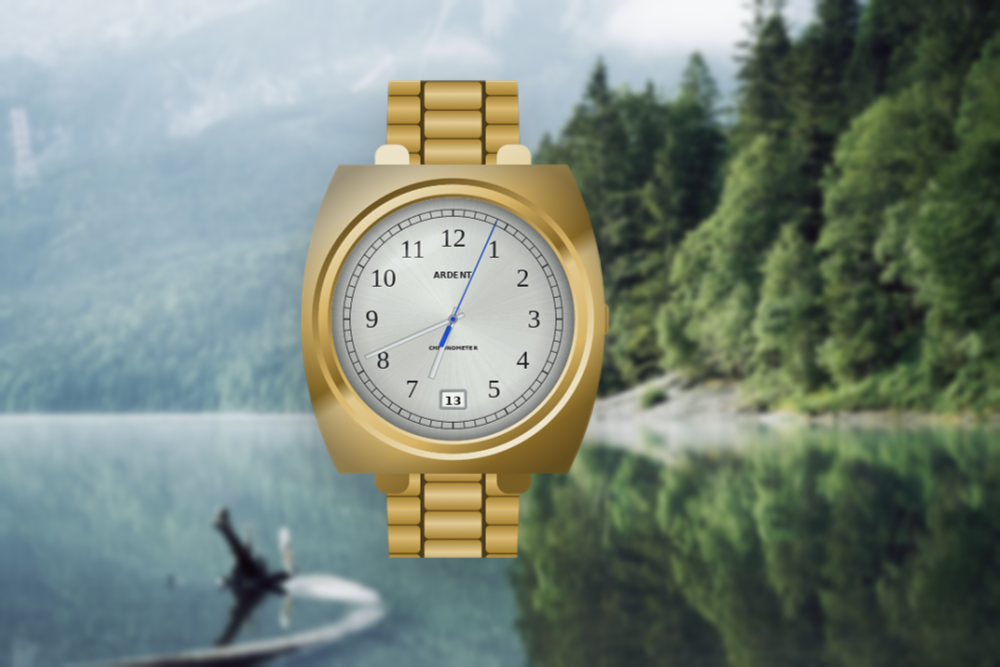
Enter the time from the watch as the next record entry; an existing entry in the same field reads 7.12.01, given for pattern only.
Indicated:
6.41.04
